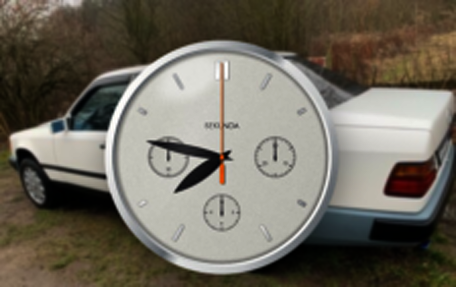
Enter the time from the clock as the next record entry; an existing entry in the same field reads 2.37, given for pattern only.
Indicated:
7.47
